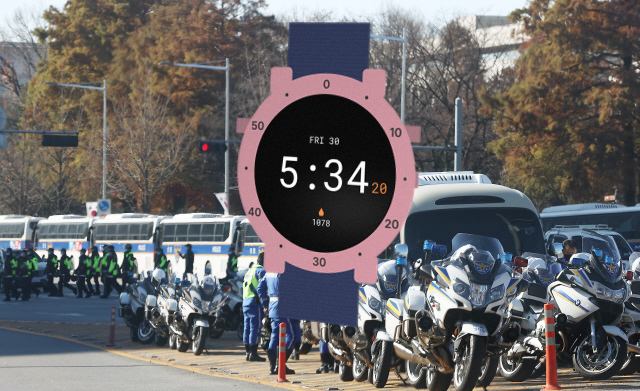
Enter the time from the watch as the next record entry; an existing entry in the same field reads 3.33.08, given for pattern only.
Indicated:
5.34.20
